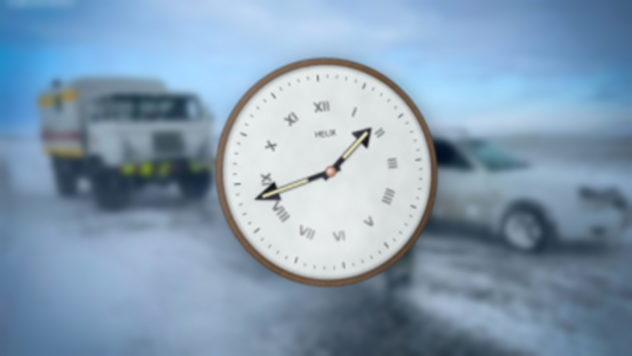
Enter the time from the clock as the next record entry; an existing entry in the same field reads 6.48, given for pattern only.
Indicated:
1.43
